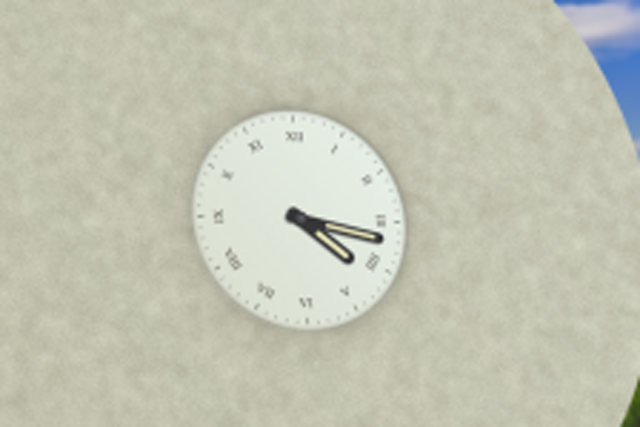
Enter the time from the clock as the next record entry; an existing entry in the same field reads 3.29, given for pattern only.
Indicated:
4.17
